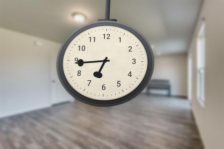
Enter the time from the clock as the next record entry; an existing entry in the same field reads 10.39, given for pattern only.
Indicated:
6.44
